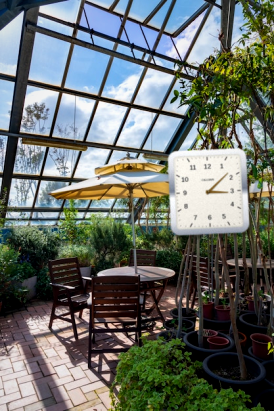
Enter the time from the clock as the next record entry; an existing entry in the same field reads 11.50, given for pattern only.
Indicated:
3.08
